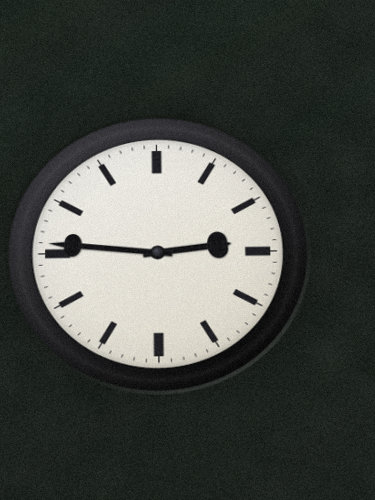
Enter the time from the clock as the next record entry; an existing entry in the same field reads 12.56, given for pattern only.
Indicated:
2.46
